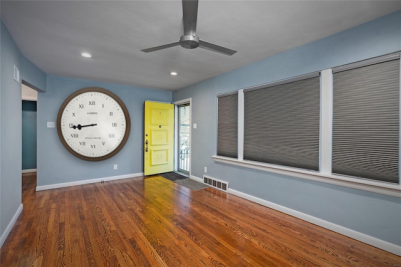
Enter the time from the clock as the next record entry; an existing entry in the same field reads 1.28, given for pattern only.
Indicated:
8.44
